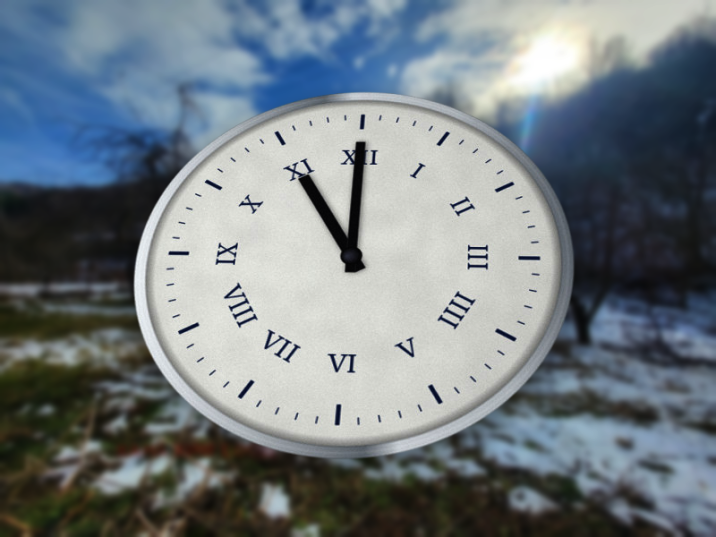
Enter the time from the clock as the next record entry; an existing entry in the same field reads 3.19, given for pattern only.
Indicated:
11.00
